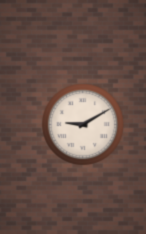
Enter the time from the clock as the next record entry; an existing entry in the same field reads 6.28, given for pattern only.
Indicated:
9.10
